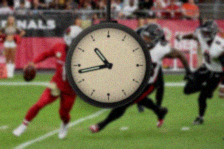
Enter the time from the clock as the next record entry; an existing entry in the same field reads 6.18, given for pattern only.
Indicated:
10.43
